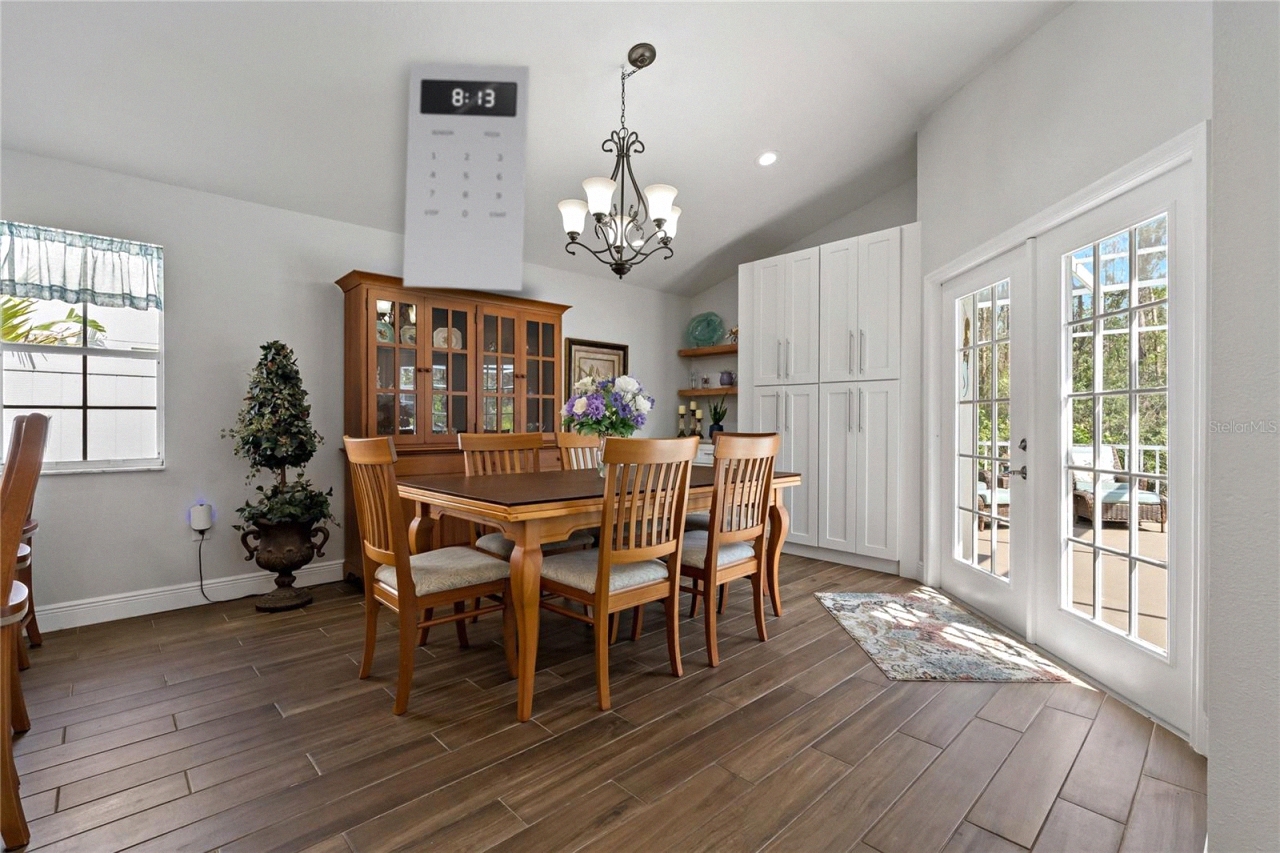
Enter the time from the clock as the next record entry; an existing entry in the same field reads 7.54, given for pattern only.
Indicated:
8.13
